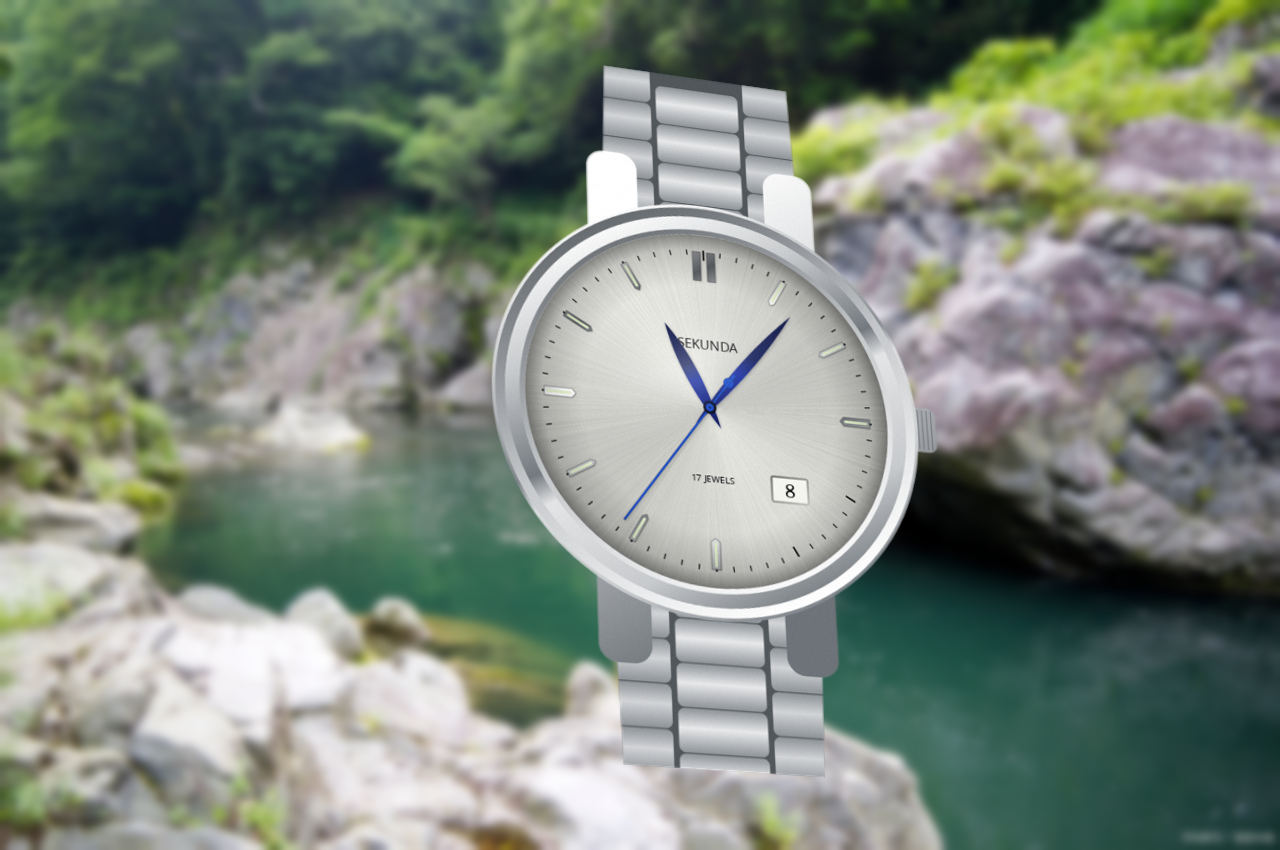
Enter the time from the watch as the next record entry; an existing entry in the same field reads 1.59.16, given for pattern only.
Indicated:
11.06.36
